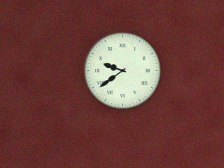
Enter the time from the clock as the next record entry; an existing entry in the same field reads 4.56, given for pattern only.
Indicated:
9.39
